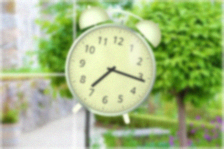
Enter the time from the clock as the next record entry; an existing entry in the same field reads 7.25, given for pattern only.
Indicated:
7.16
